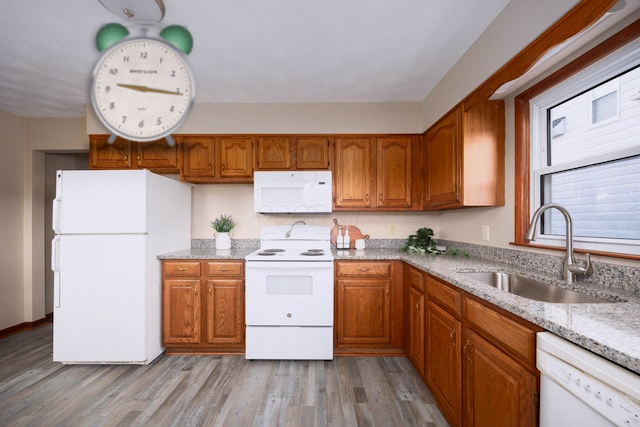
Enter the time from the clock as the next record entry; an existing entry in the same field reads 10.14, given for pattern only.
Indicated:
9.16
